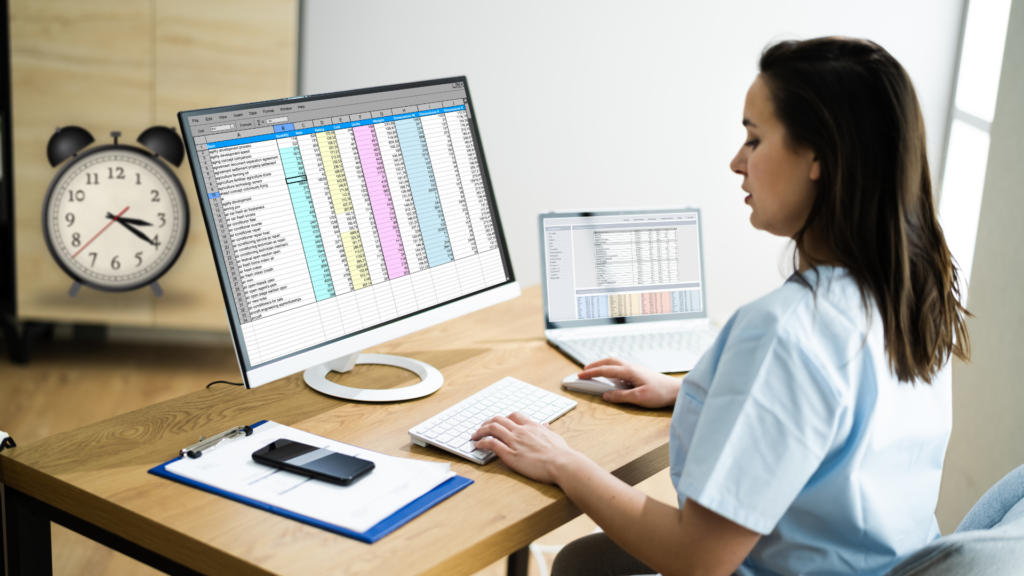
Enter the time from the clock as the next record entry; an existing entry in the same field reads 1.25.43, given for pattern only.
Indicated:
3.20.38
